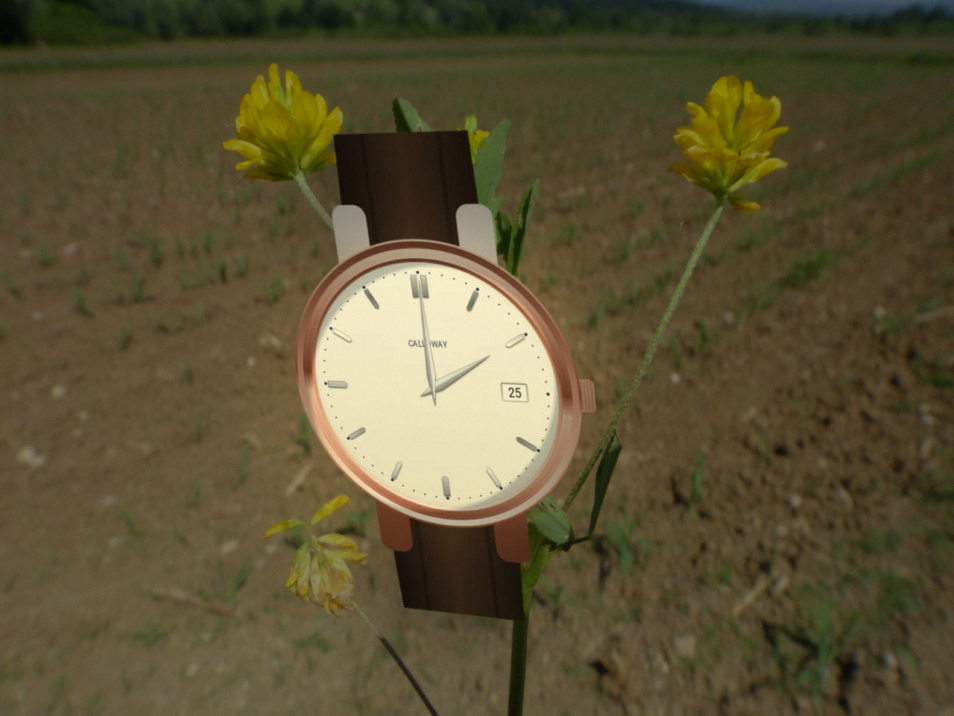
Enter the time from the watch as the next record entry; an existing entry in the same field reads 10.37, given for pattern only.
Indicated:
2.00
